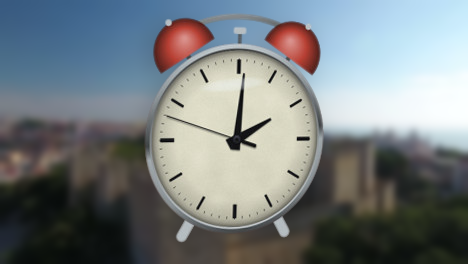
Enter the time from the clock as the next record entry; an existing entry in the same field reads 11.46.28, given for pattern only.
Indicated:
2.00.48
